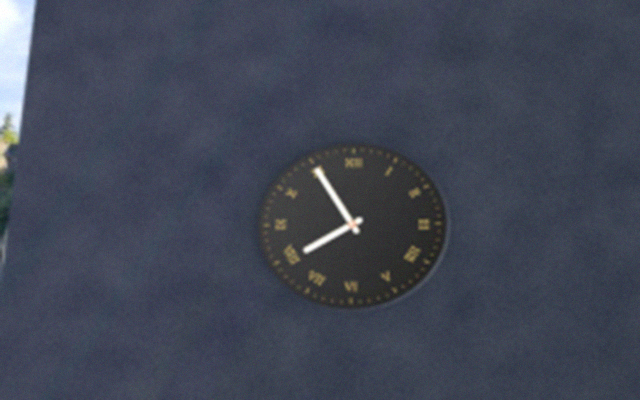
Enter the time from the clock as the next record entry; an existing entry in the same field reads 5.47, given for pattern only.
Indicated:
7.55
